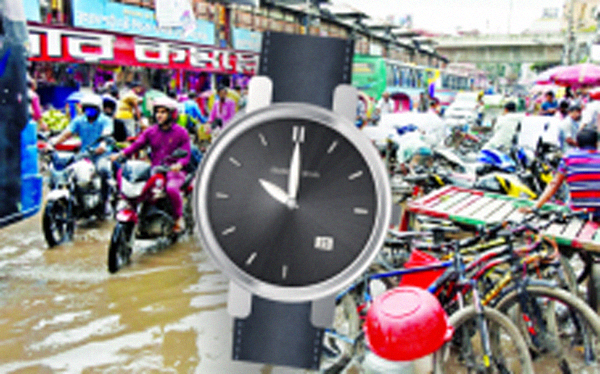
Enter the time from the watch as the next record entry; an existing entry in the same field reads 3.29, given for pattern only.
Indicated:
10.00
